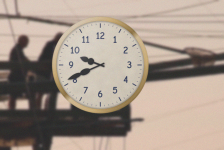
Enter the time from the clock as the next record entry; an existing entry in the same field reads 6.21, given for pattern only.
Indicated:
9.41
